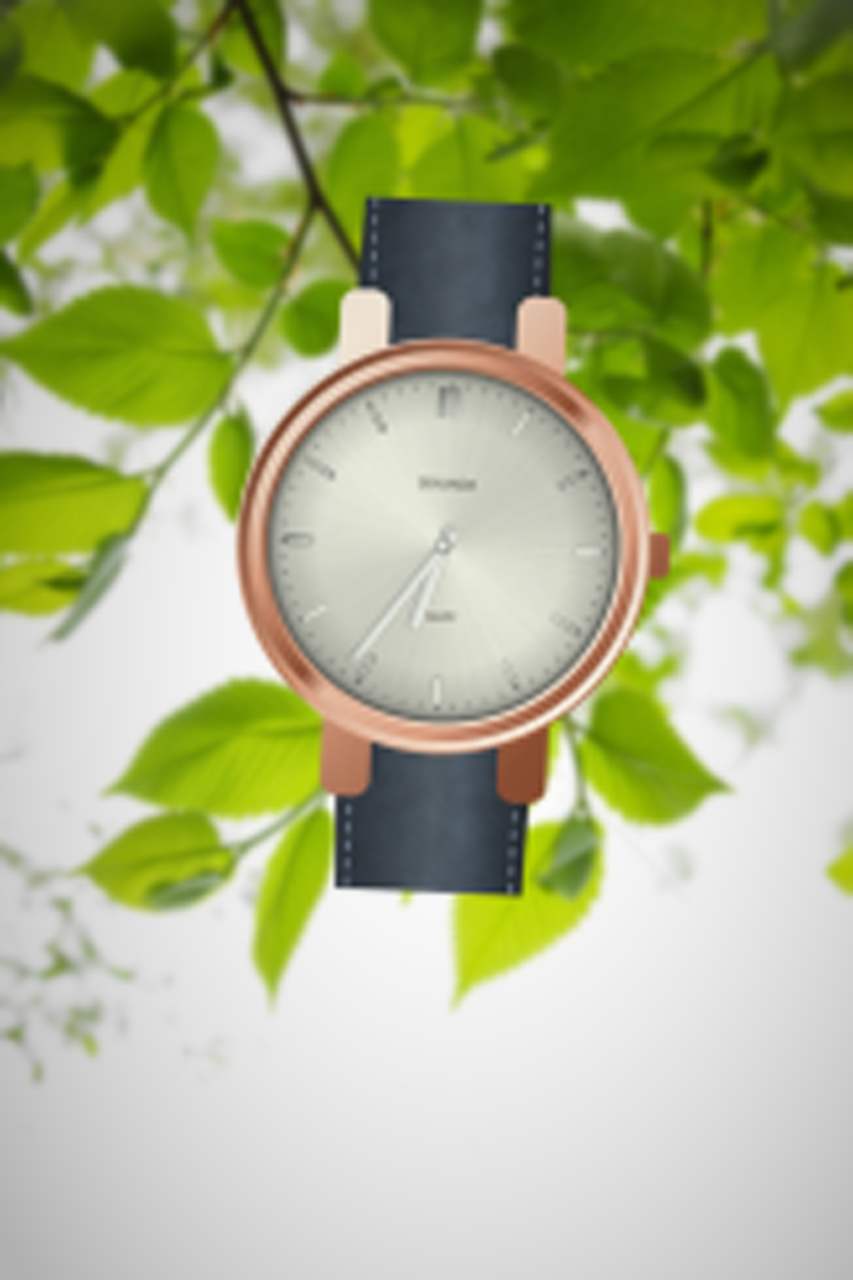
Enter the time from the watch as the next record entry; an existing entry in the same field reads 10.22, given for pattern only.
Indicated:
6.36
